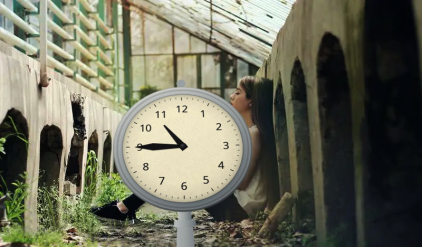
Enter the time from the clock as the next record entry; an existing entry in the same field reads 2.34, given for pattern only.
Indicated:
10.45
